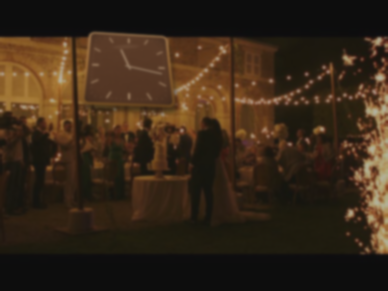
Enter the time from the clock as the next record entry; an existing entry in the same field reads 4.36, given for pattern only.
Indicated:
11.17
